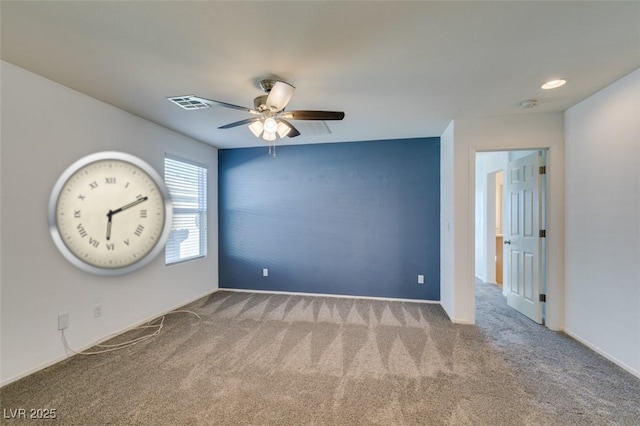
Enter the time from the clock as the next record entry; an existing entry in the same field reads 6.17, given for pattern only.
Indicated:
6.11
